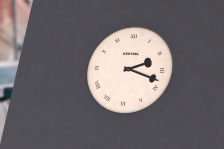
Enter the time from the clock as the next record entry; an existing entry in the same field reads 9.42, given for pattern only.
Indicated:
2.18
